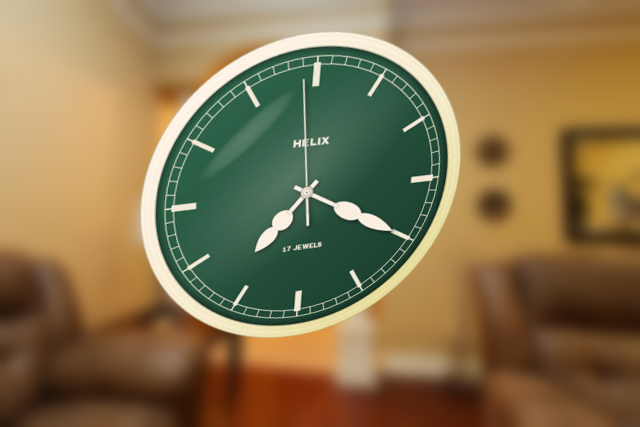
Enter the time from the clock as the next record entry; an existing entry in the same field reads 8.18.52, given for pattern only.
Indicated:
7.19.59
